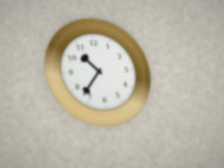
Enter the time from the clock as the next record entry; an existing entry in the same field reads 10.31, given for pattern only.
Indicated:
10.37
